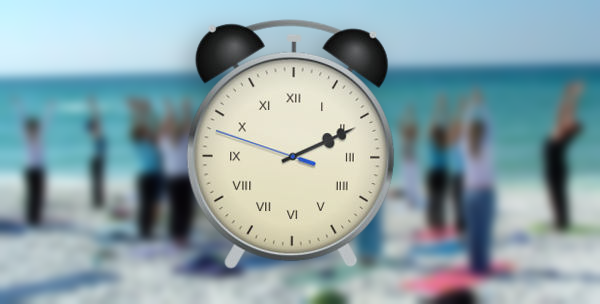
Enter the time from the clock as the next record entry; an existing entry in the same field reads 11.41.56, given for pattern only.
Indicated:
2.10.48
